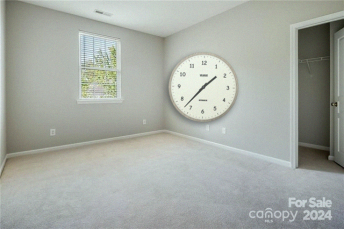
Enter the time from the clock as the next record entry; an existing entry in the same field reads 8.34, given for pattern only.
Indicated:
1.37
